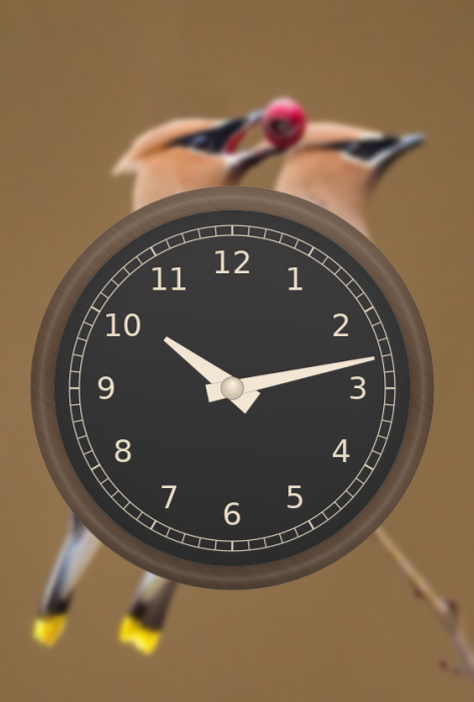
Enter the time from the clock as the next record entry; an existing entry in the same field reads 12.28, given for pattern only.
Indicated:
10.13
